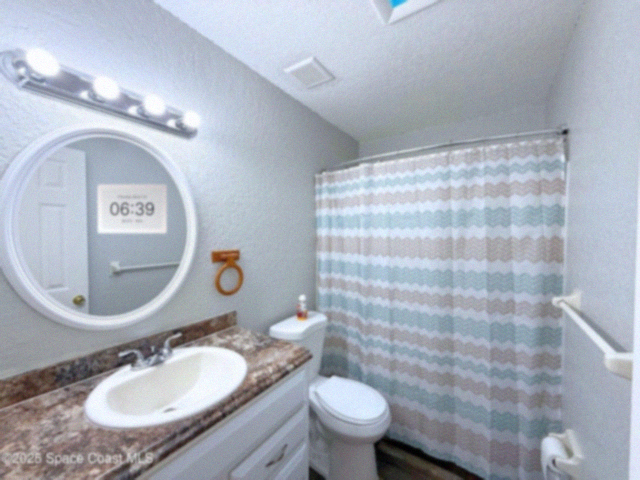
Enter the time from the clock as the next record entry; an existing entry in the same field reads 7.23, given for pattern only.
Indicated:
6.39
